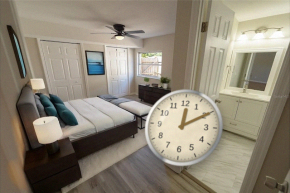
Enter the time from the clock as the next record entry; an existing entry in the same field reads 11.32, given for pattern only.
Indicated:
12.10
